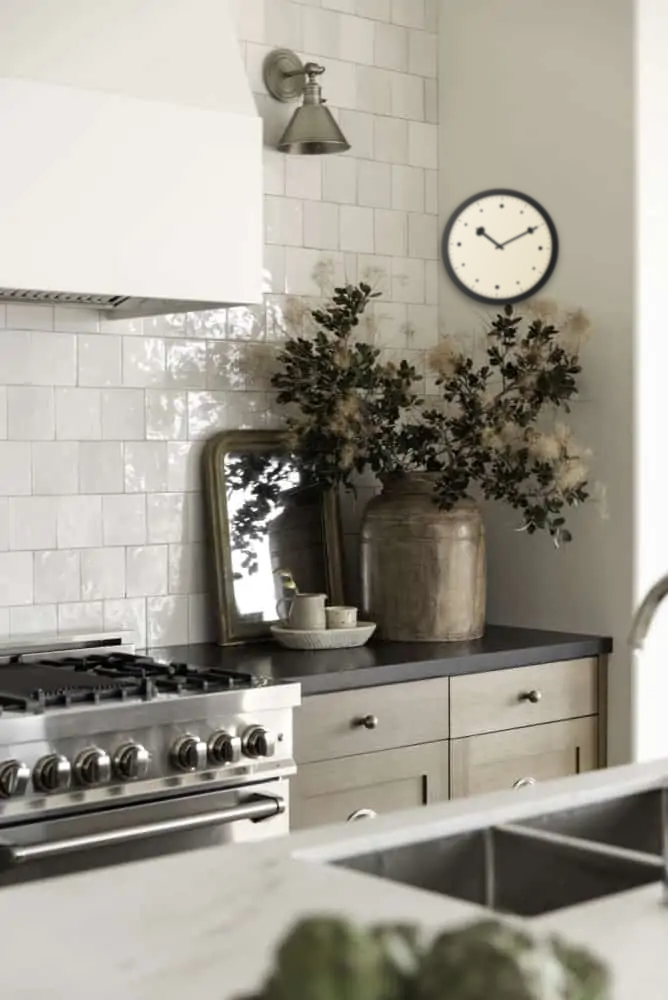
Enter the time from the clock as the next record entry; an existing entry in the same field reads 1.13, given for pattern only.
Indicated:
10.10
